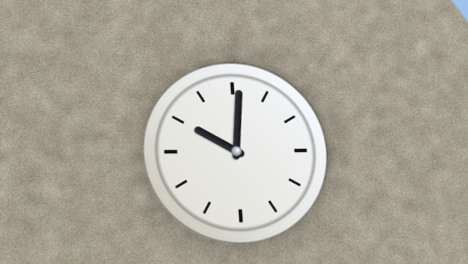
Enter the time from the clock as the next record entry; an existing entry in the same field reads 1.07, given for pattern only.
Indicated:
10.01
